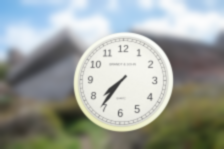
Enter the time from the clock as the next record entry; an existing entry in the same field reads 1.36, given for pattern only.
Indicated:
7.36
